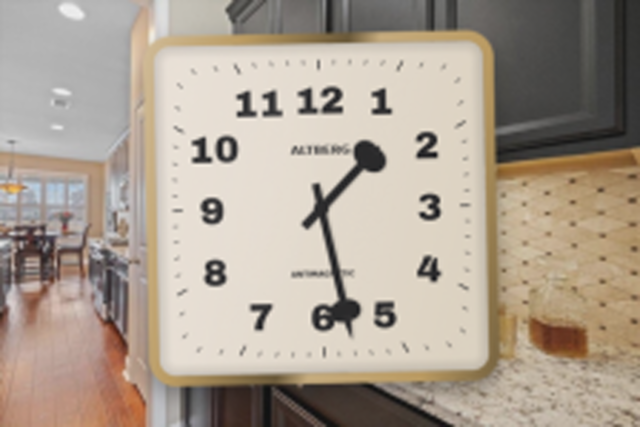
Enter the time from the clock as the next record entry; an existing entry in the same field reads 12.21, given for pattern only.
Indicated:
1.28
